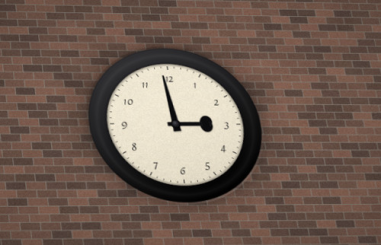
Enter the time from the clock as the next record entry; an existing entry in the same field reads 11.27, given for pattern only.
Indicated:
2.59
